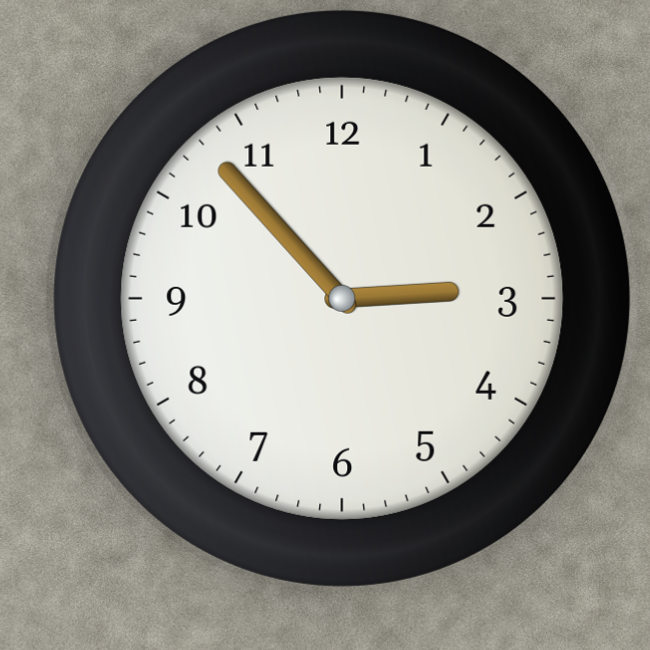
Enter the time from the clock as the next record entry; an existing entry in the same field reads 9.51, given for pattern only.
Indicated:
2.53
